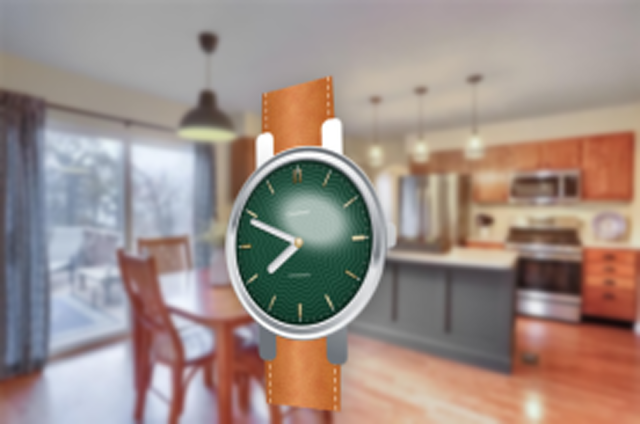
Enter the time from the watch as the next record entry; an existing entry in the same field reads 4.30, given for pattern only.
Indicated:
7.49
